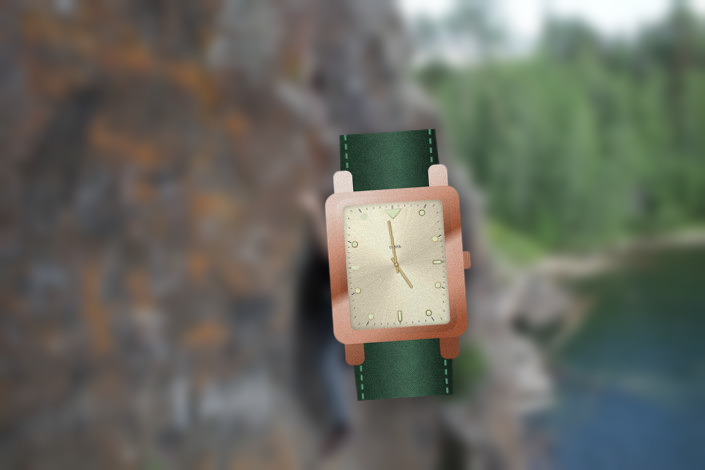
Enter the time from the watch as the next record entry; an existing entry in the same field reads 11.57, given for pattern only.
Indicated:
4.59
